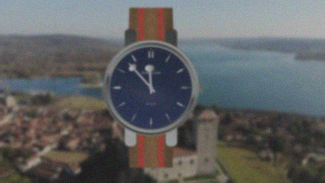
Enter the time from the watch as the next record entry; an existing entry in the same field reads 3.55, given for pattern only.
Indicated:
11.53
